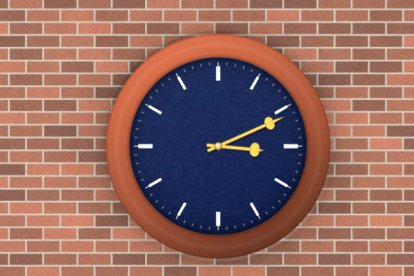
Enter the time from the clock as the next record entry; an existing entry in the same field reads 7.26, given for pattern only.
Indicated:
3.11
